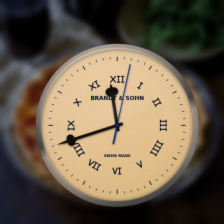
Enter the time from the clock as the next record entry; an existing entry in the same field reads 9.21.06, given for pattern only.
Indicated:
11.42.02
